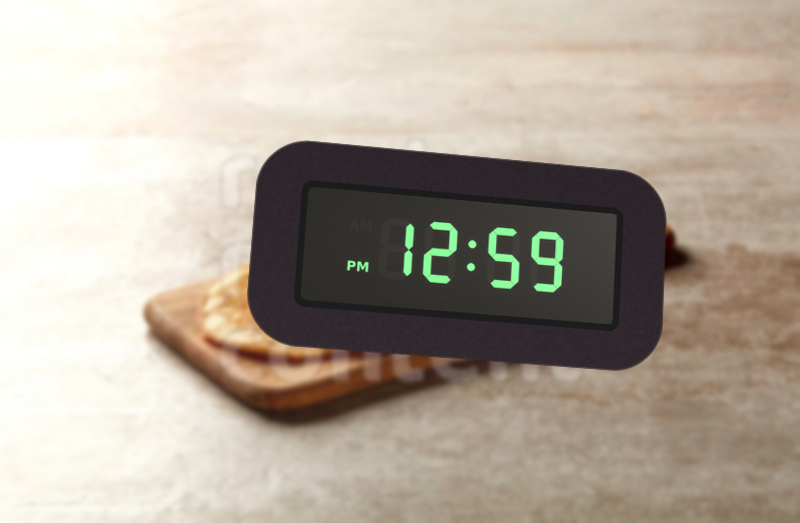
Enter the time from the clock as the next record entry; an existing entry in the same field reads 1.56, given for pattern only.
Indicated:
12.59
